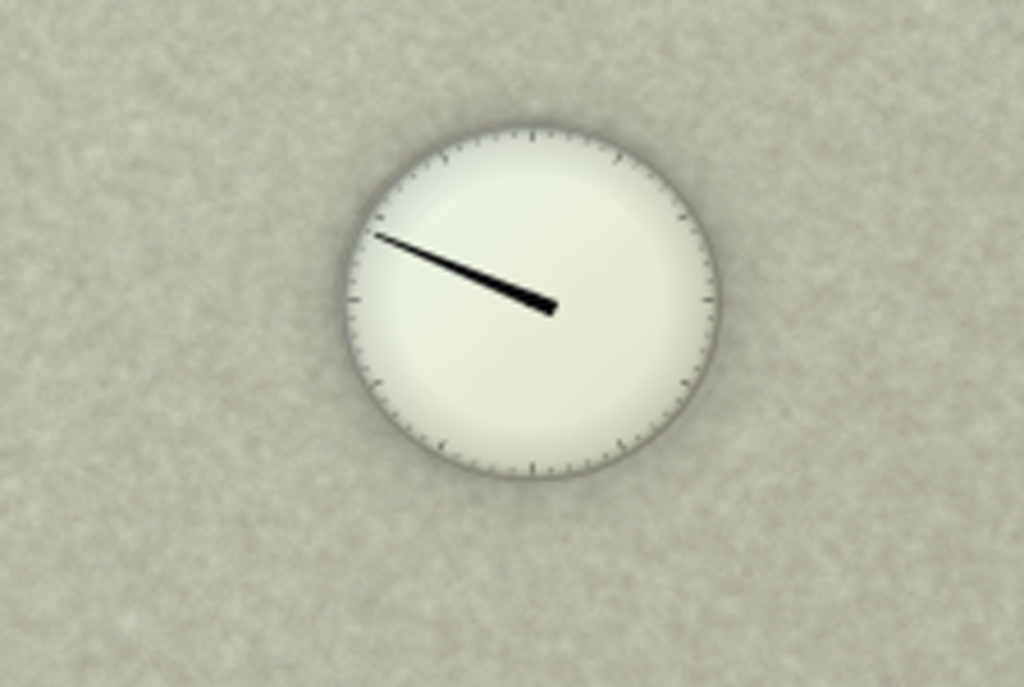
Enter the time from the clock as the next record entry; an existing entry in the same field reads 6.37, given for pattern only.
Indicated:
9.49
